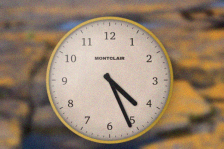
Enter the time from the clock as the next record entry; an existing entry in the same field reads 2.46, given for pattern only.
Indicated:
4.26
